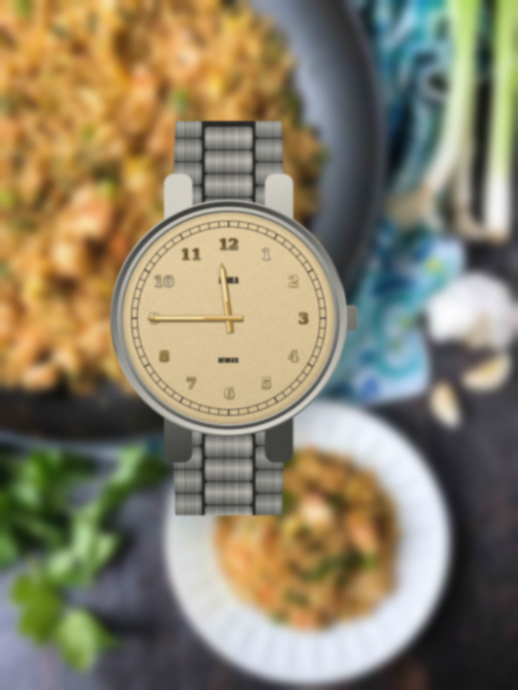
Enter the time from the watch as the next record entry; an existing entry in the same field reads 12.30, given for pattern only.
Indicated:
11.45
